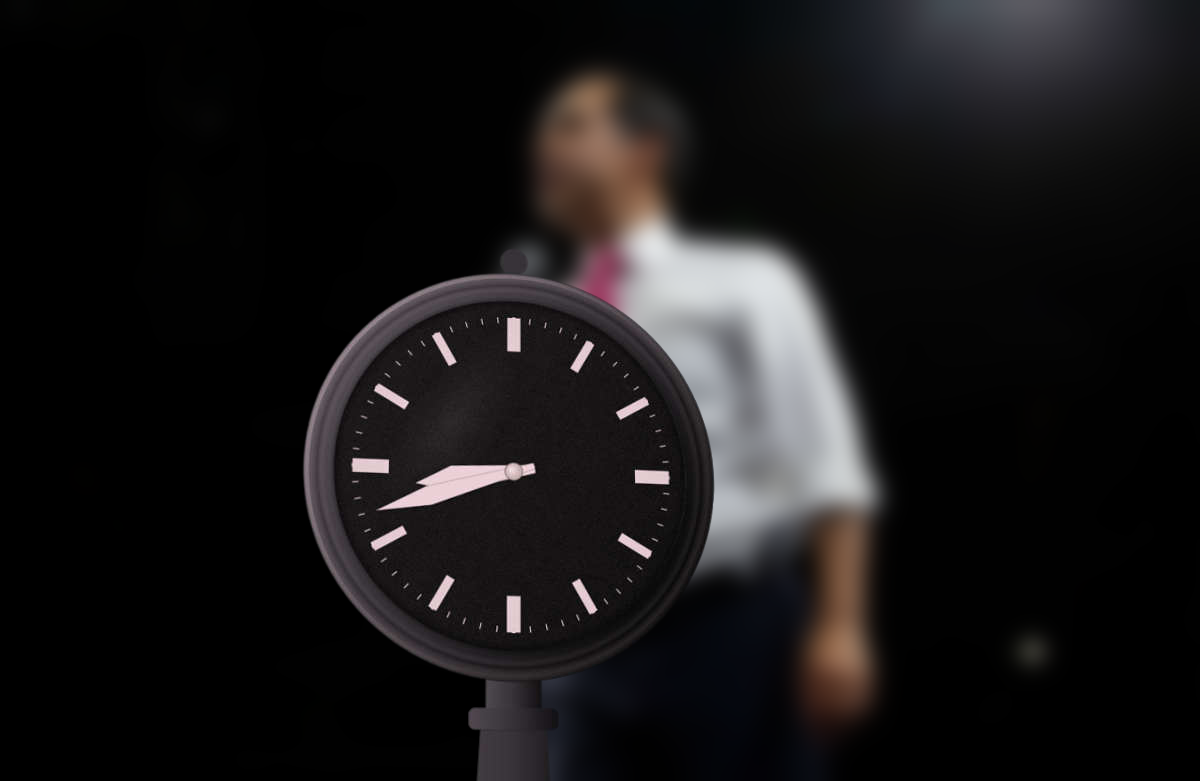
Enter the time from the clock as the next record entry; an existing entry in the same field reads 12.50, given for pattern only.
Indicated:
8.42
